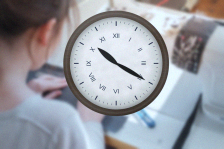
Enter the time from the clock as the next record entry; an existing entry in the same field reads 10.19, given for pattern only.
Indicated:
10.20
